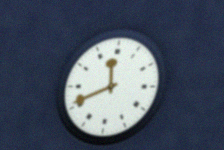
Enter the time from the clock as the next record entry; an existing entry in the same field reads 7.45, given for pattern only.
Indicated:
11.41
